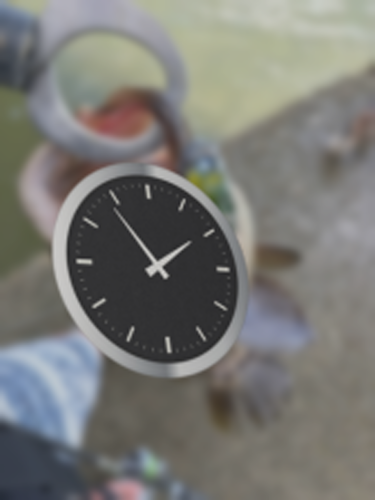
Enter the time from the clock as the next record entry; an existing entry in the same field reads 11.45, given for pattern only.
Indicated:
1.54
